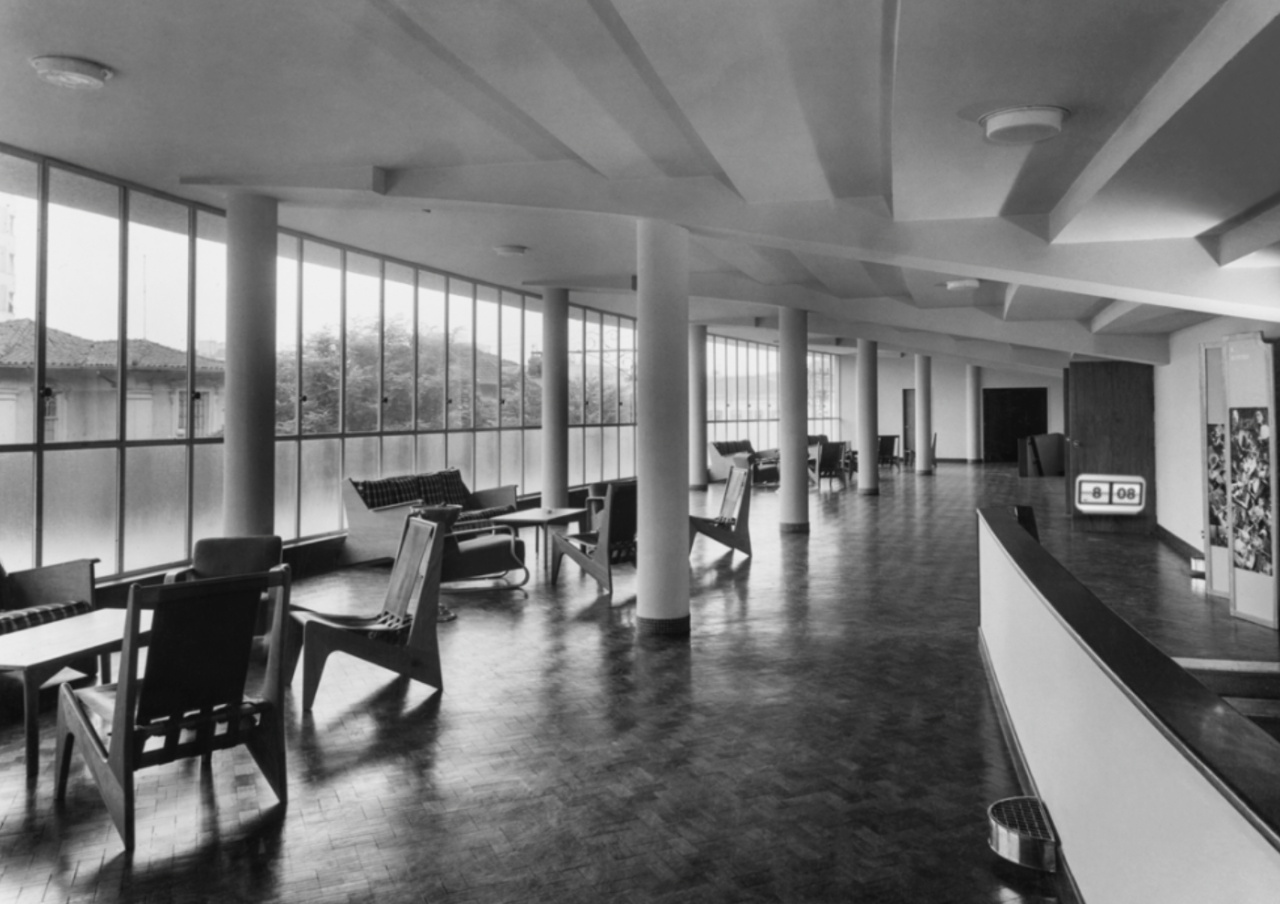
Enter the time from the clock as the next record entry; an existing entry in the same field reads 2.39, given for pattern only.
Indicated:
8.08
